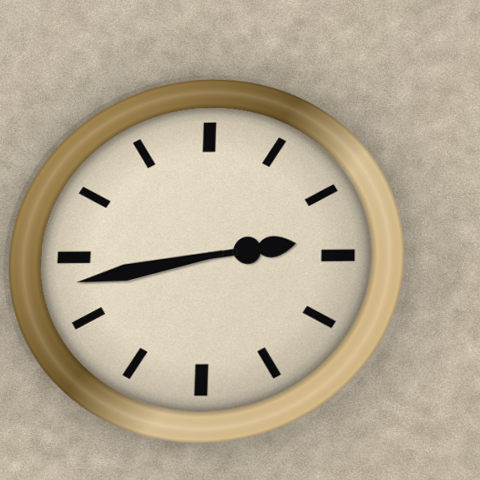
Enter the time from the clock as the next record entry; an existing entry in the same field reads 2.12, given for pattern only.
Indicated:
2.43
